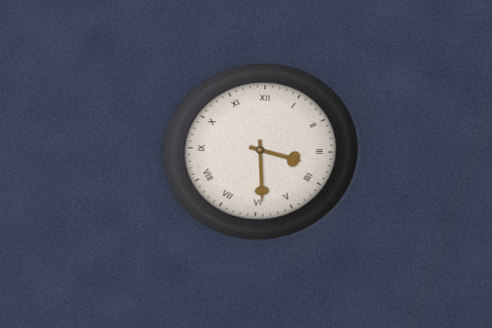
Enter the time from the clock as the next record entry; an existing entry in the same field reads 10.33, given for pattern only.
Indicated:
3.29
